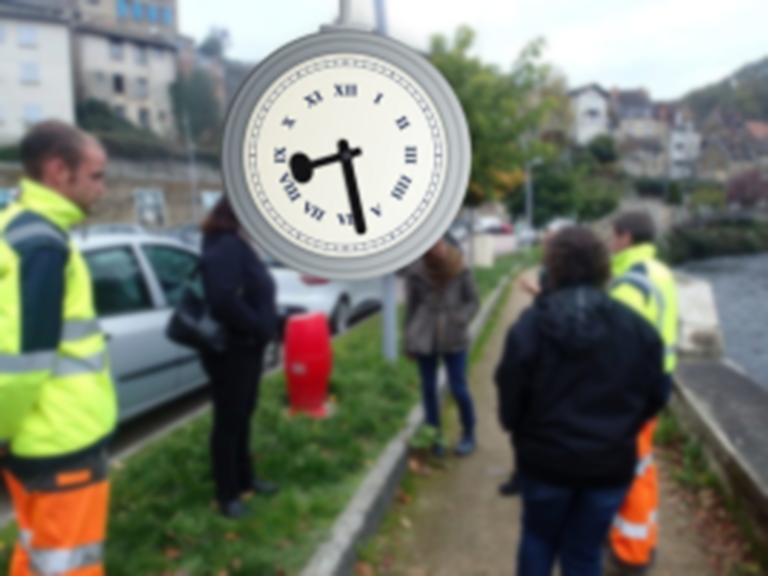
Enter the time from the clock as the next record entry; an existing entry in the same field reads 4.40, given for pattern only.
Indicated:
8.28
